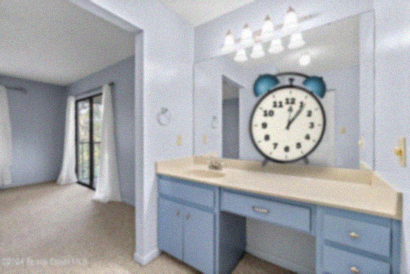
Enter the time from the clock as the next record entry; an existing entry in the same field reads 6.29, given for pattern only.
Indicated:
12.06
